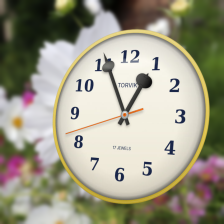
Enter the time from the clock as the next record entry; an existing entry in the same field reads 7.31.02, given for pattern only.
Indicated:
12.55.42
